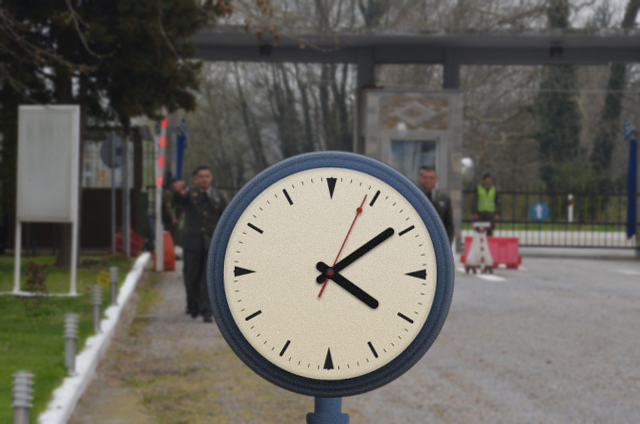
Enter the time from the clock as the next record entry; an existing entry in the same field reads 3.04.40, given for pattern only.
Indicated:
4.09.04
